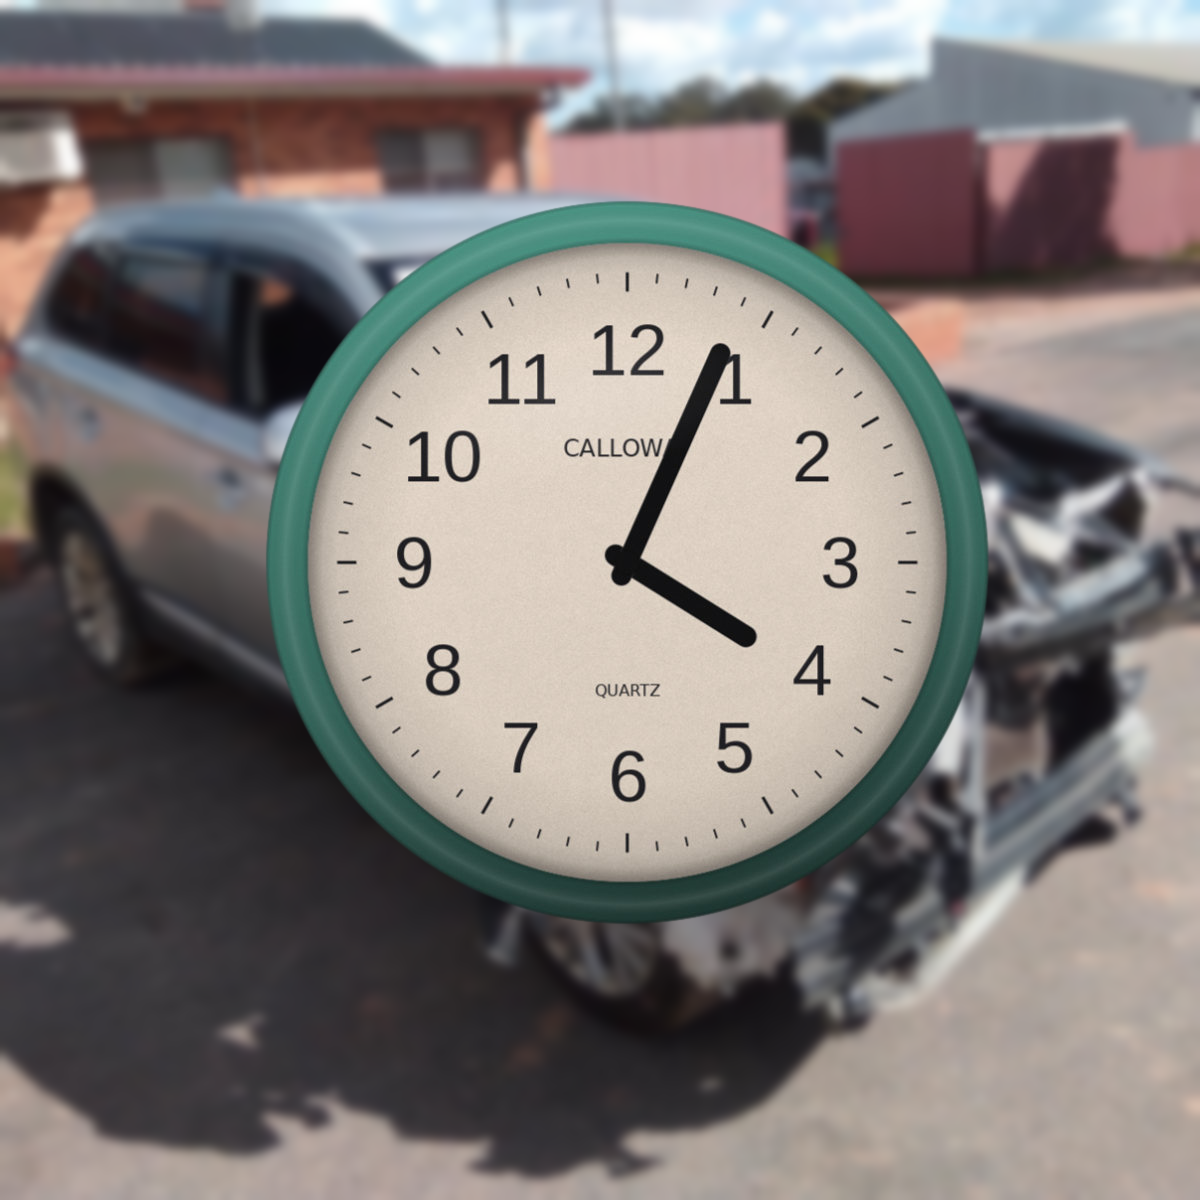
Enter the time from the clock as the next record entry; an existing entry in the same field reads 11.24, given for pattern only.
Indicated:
4.04
